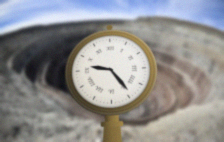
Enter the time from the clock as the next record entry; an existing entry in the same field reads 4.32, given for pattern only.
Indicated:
9.24
